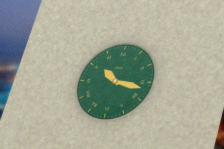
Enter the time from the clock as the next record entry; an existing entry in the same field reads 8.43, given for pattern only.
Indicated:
10.17
